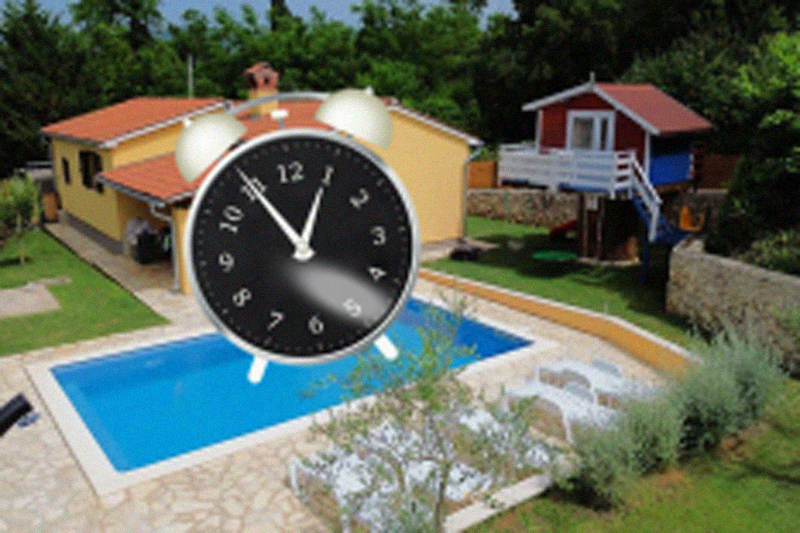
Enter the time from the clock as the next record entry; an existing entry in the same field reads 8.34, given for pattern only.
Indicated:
12.55
